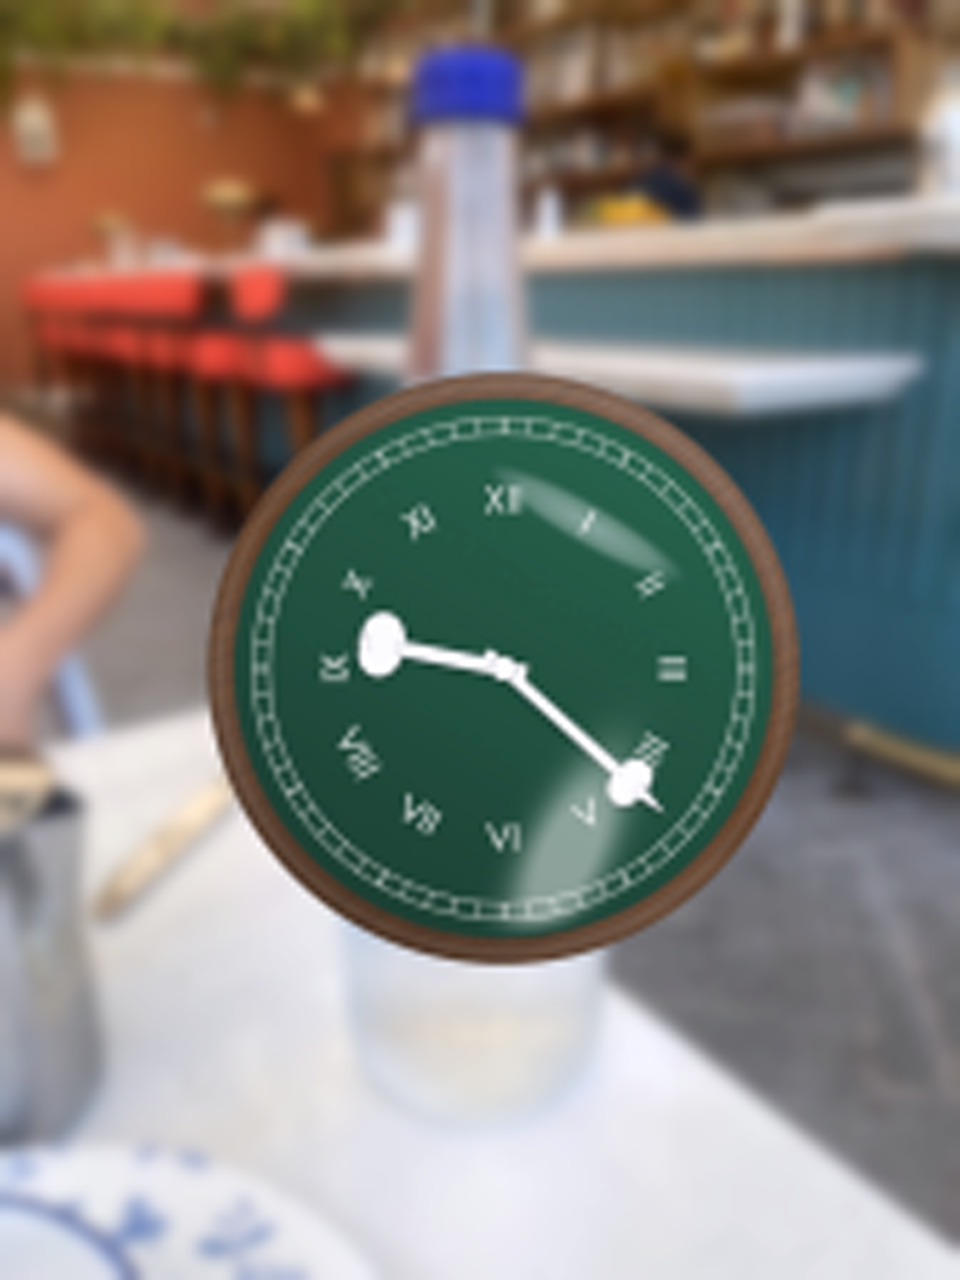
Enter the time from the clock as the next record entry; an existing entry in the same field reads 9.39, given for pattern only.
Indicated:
9.22
